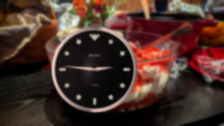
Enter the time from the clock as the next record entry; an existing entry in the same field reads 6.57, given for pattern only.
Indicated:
2.46
